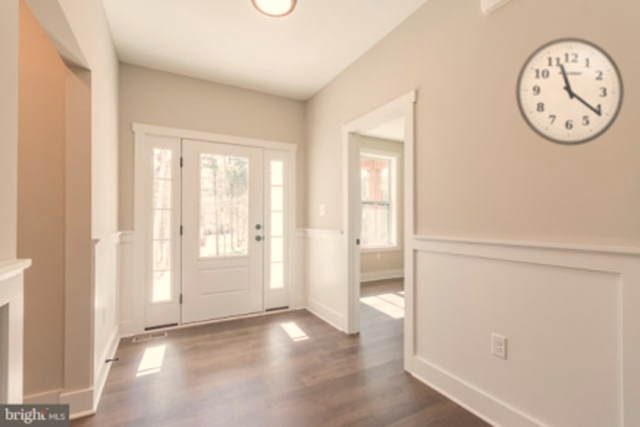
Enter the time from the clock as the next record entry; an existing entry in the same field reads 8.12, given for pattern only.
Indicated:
11.21
